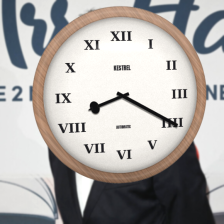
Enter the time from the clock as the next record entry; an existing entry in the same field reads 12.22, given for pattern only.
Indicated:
8.20
